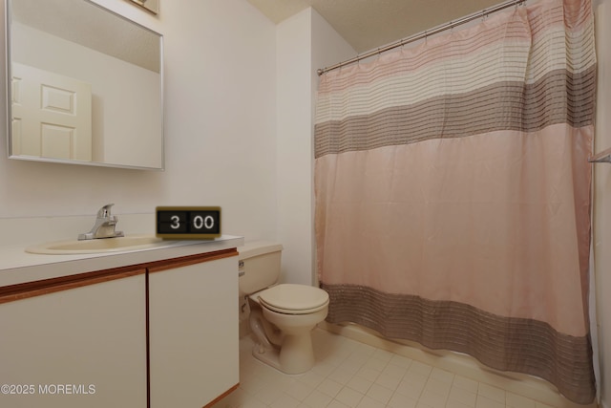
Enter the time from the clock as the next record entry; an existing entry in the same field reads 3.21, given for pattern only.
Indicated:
3.00
